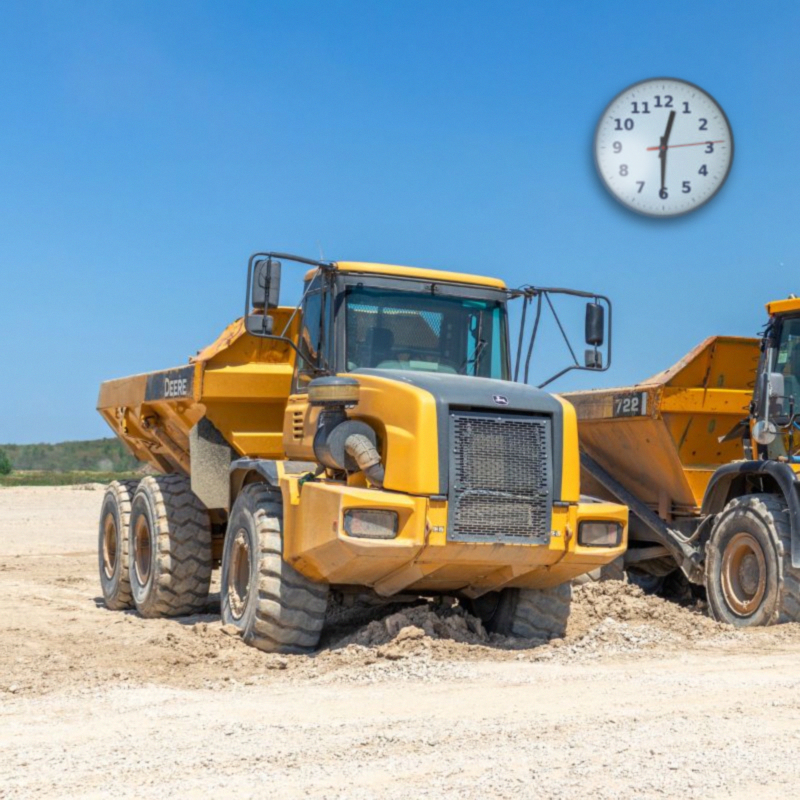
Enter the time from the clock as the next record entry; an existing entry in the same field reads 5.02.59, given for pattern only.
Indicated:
12.30.14
